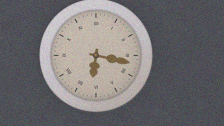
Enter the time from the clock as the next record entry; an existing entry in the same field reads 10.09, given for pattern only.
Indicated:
6.17
